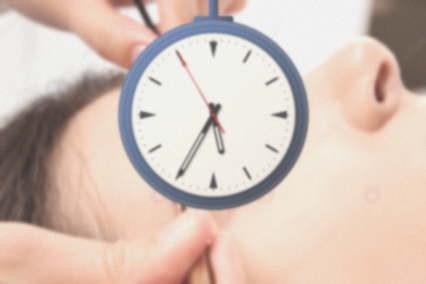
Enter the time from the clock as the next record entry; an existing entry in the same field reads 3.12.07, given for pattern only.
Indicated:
5.34.55
